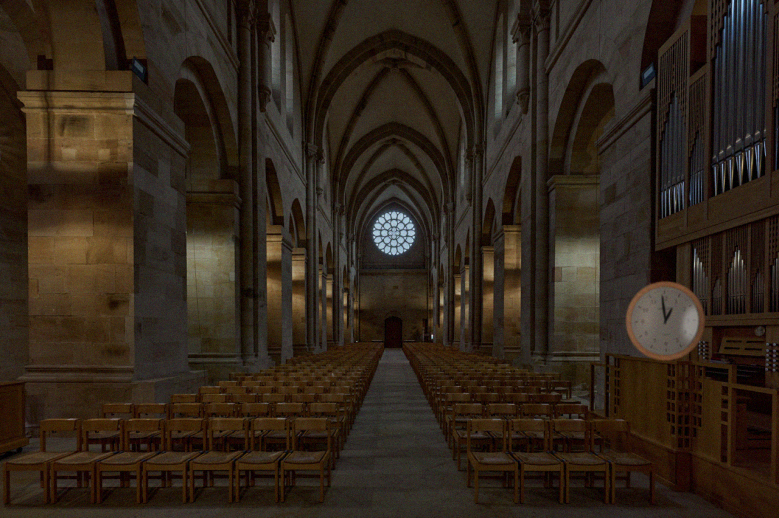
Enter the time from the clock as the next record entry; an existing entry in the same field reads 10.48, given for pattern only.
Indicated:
12.59
